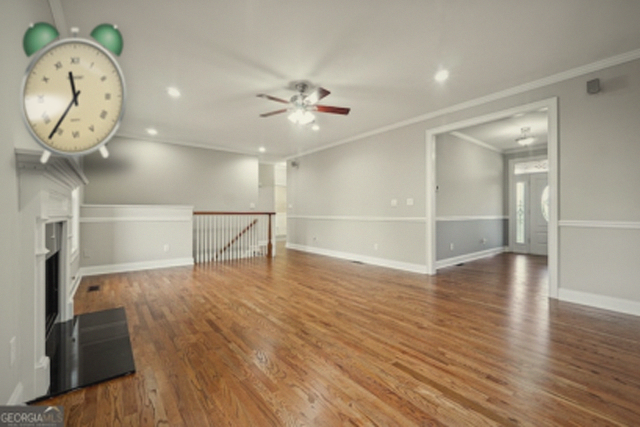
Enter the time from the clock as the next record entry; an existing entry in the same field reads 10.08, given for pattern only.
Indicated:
11.36
